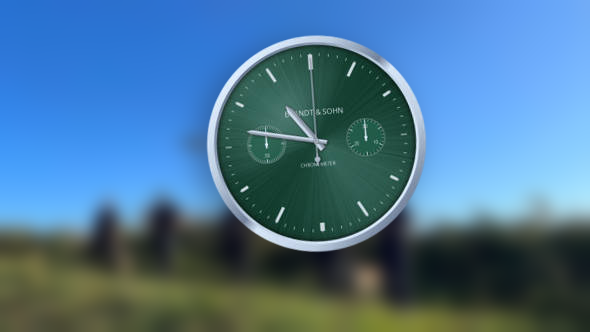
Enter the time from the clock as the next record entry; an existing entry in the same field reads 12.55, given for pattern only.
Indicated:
10.47
